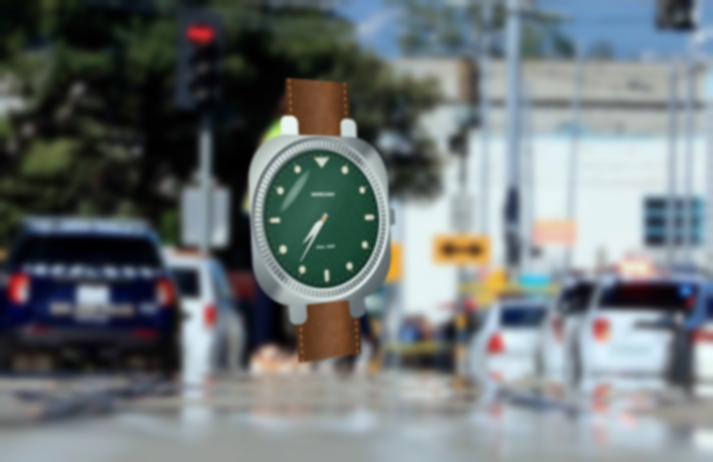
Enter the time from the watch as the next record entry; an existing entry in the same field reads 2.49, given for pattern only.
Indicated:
7.36
